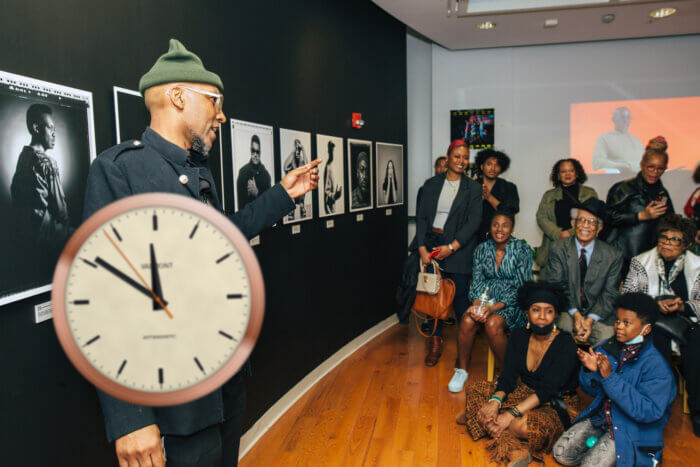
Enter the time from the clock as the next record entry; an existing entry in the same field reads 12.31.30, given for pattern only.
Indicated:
11.50.54
